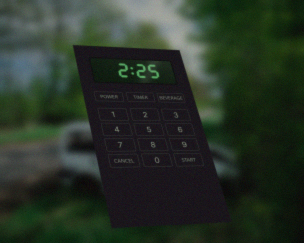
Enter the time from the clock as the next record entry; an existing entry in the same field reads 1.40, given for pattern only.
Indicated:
2.25
